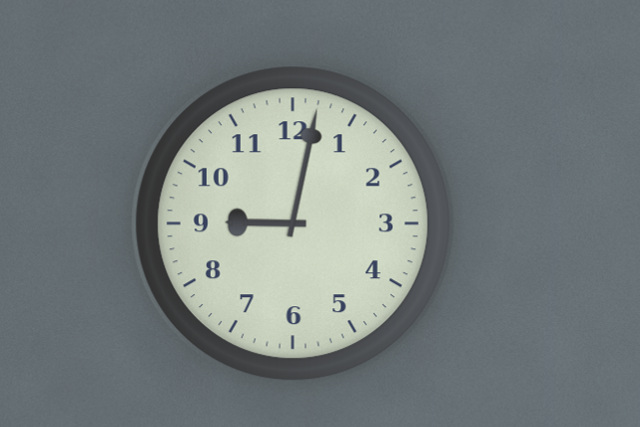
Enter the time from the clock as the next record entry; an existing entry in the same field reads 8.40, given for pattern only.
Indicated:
9.02
